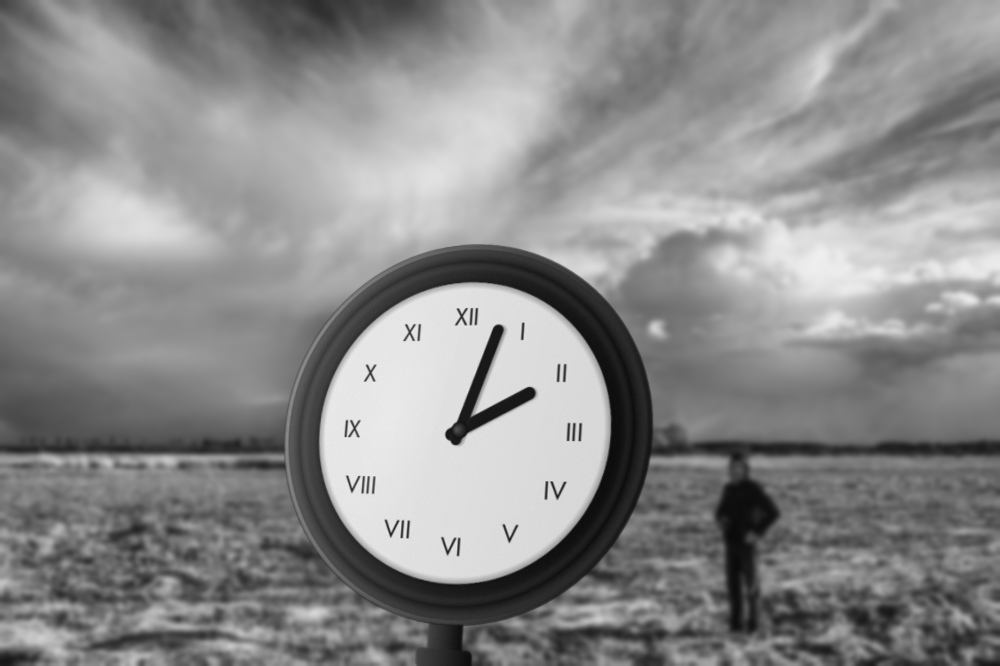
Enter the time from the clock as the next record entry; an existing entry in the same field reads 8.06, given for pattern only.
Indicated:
2.03
